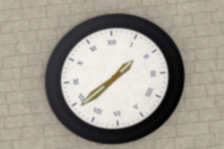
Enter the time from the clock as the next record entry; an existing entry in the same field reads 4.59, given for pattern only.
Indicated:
1.39
